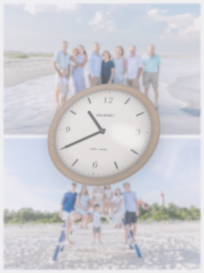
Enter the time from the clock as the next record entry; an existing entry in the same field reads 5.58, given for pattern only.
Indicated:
10.40
